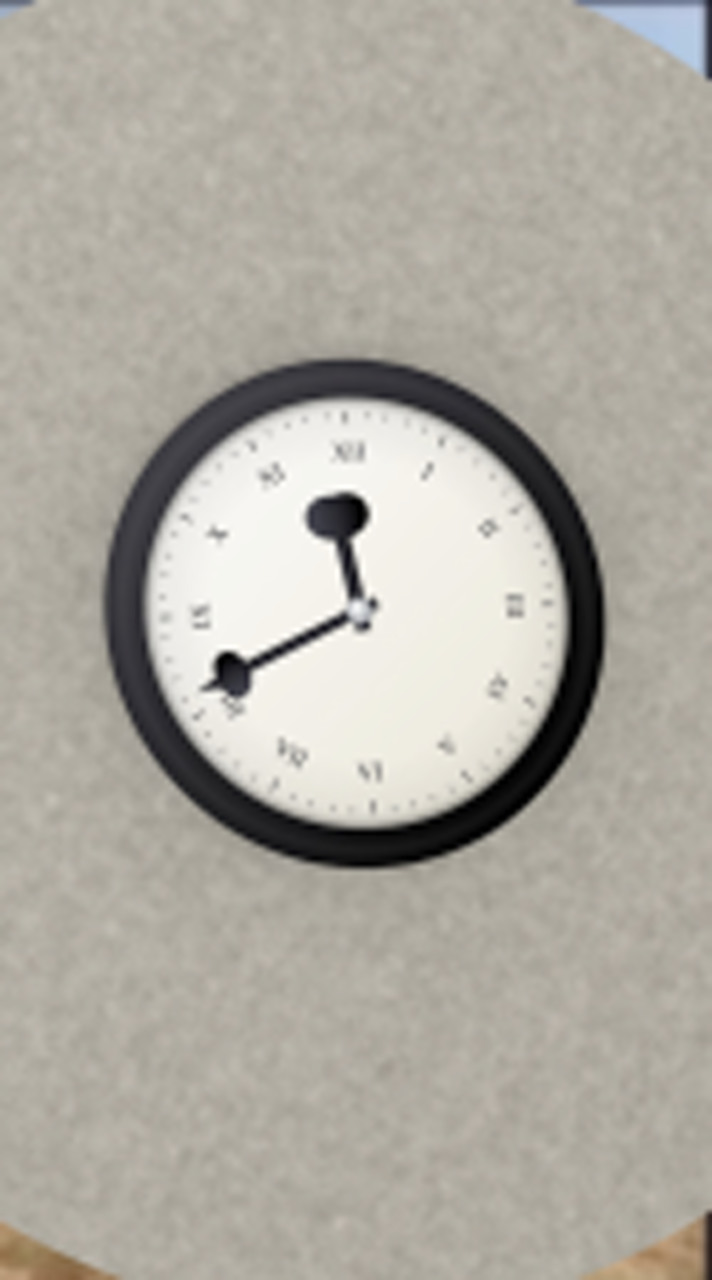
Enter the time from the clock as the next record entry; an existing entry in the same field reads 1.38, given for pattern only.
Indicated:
11.41
